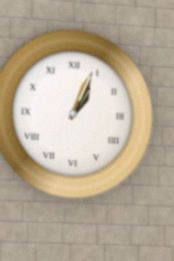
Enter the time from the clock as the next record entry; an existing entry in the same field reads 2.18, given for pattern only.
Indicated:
1.04
